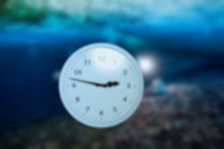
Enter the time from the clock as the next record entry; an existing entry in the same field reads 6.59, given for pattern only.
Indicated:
2.47
